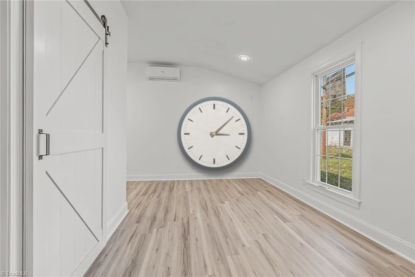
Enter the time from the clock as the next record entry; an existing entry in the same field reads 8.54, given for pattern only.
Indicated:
3.08
